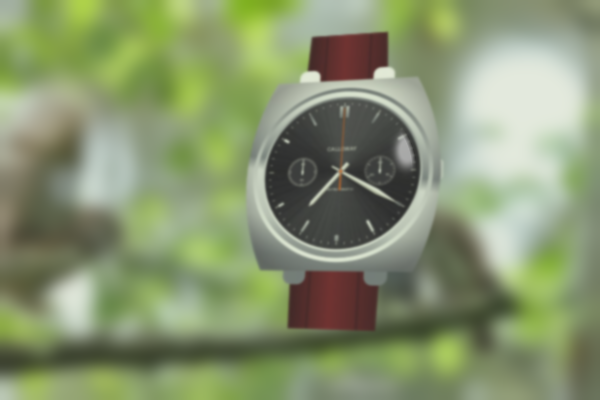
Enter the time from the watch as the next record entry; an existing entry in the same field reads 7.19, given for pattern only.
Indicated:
7.20
